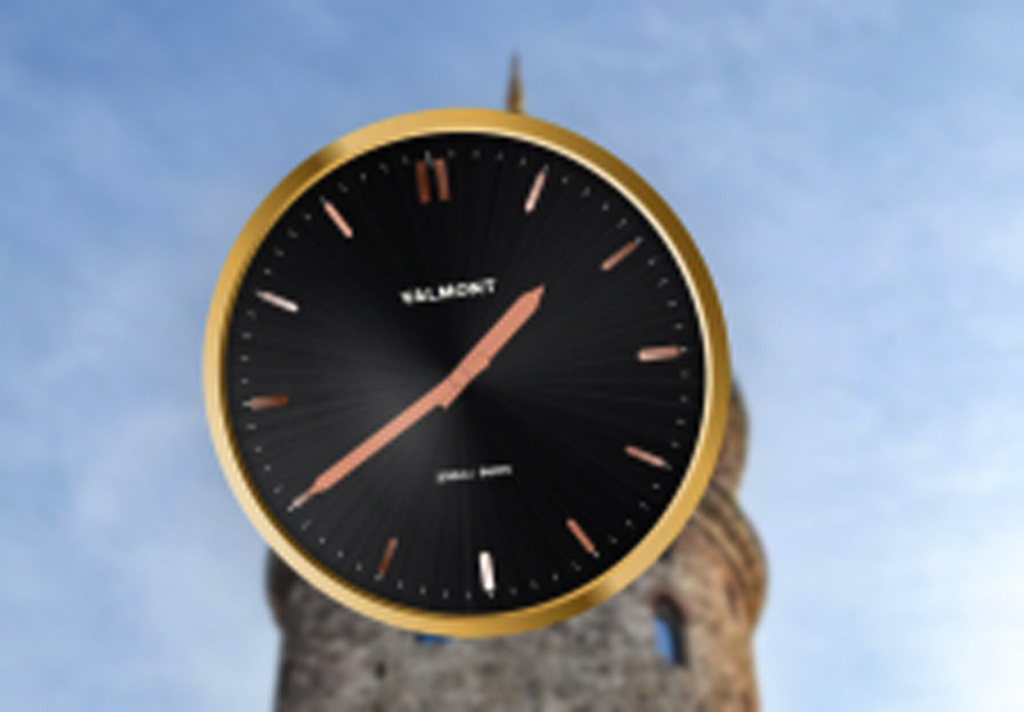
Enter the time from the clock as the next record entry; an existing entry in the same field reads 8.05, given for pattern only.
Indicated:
1.40
